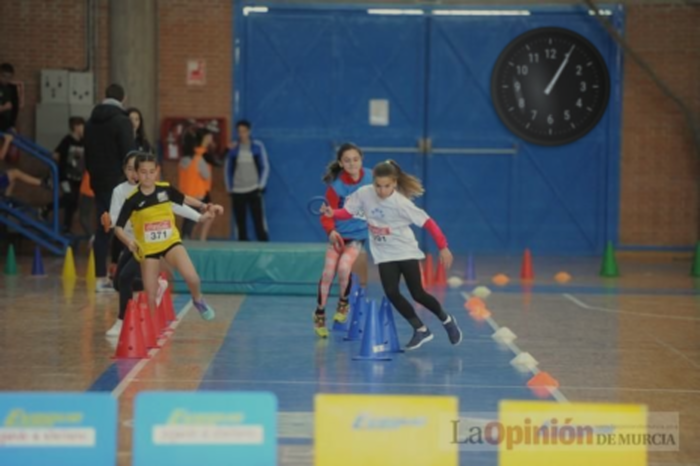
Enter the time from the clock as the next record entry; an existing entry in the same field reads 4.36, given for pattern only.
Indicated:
1.05
